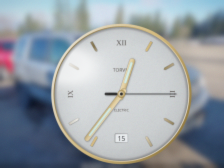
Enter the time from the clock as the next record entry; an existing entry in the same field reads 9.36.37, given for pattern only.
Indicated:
12.36.15
